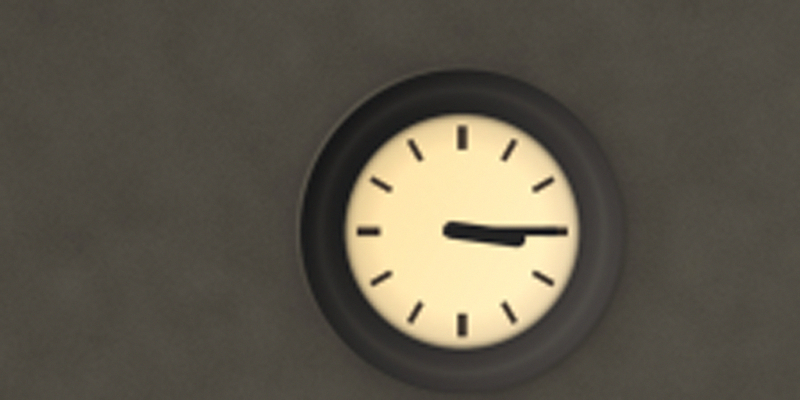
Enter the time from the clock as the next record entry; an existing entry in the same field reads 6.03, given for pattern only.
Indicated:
3.15
